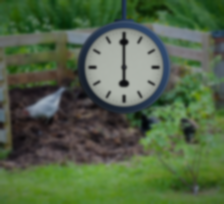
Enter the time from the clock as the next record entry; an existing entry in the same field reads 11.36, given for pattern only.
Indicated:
6.00
